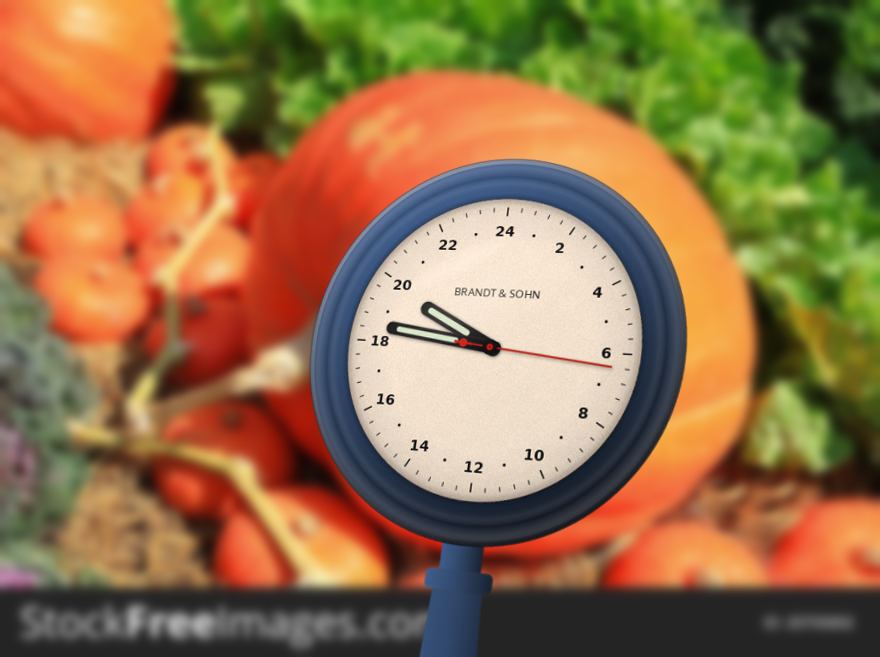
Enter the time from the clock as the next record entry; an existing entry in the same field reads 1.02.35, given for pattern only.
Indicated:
19.46.16
